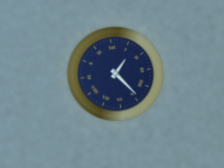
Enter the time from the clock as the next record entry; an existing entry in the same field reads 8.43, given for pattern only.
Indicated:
1.24
